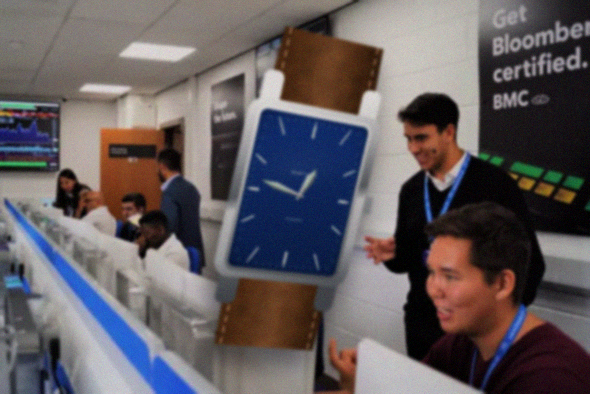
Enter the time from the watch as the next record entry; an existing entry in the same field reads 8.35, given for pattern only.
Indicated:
12.47
